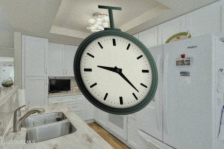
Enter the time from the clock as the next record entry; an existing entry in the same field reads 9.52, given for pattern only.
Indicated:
9.23
